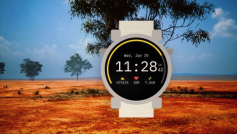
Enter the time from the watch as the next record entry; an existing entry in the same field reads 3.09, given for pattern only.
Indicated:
11.28
